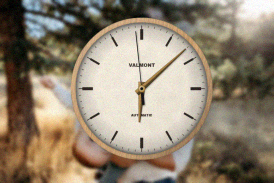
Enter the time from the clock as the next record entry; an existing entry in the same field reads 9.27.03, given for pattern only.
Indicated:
6.07.59
